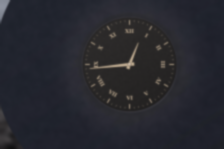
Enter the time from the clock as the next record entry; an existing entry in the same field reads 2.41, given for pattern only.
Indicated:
12.44
